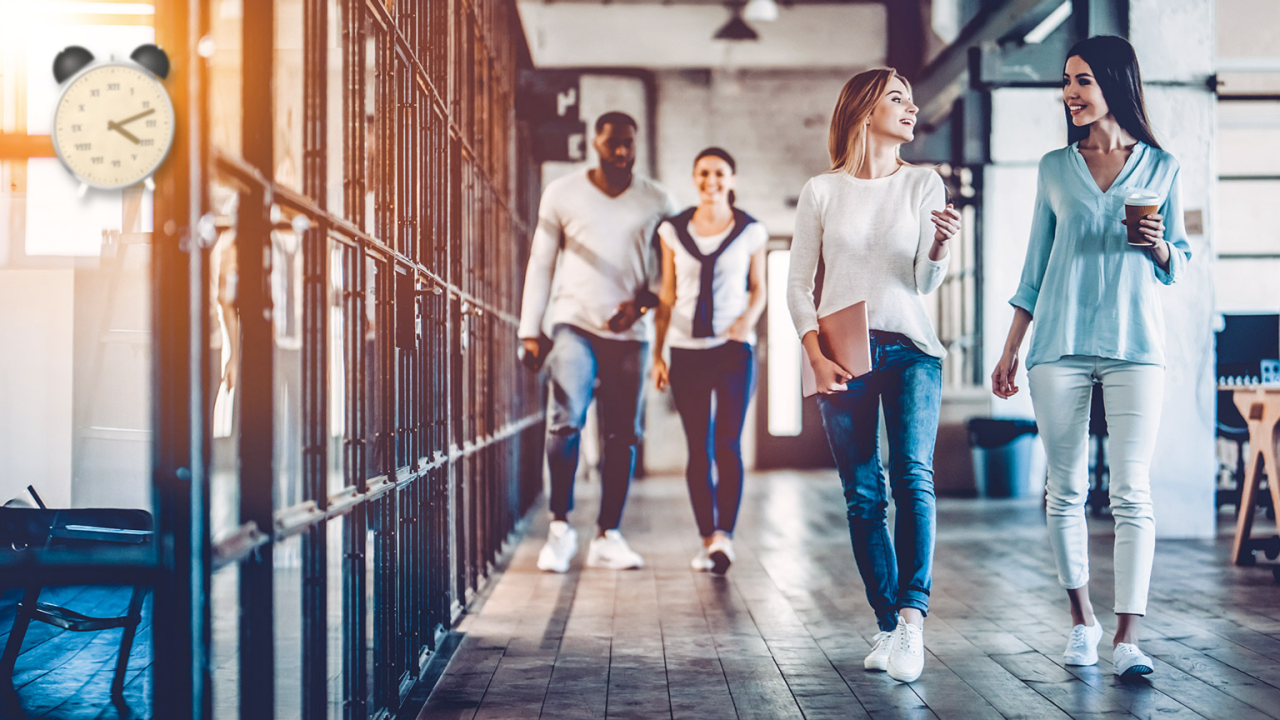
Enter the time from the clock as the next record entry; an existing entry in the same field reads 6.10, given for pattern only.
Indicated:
4.12
